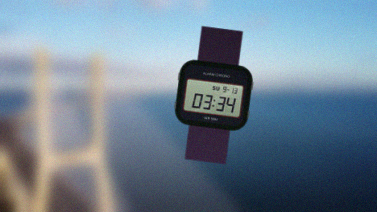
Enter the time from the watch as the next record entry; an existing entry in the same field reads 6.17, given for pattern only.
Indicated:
3.34
